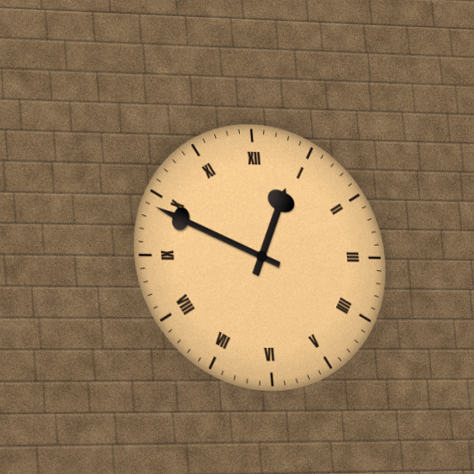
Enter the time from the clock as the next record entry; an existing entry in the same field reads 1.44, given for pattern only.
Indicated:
12.49
